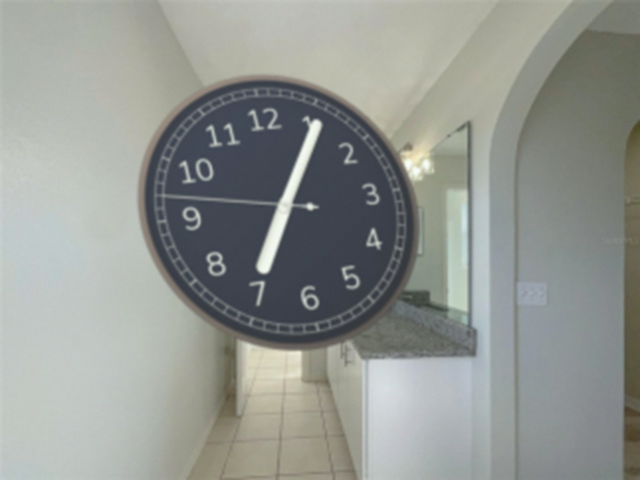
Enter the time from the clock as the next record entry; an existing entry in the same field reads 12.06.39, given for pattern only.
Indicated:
7.05.47
